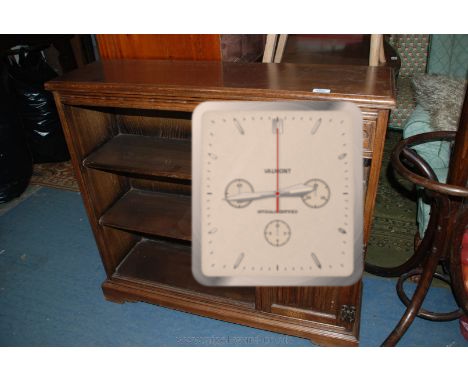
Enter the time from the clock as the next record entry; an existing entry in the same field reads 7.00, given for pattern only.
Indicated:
2.44
